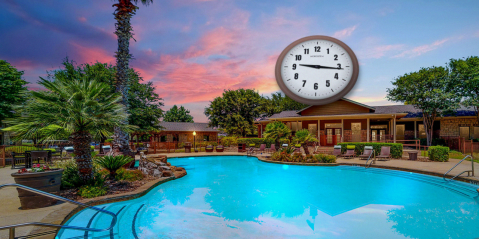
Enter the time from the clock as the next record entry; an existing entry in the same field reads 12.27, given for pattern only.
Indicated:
9.16
